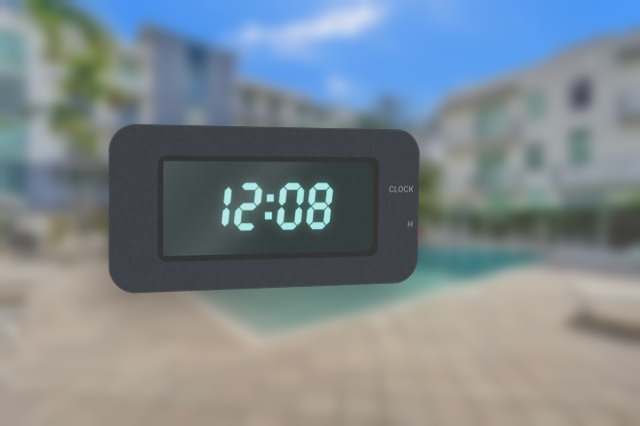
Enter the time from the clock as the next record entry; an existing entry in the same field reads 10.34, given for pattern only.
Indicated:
12.08
